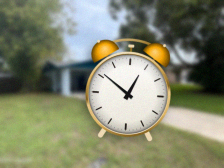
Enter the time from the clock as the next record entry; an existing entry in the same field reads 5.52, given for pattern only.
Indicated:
12.51
